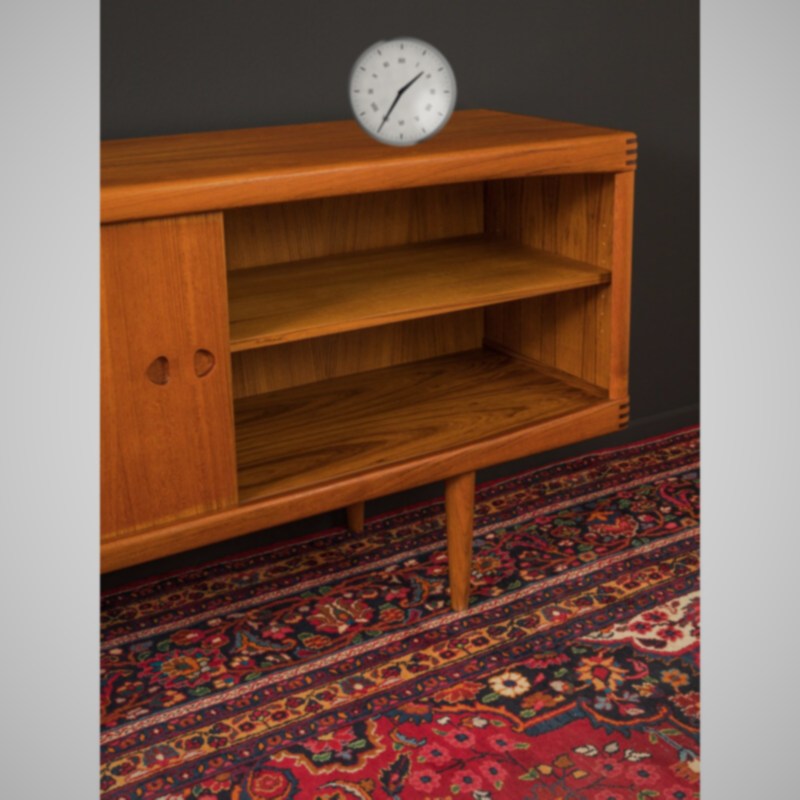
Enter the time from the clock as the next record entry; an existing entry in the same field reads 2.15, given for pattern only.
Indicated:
1.35
